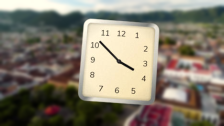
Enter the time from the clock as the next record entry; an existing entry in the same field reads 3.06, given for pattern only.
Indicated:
3.52
